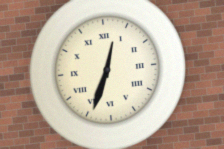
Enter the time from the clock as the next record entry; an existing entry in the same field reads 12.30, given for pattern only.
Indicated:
12.34
